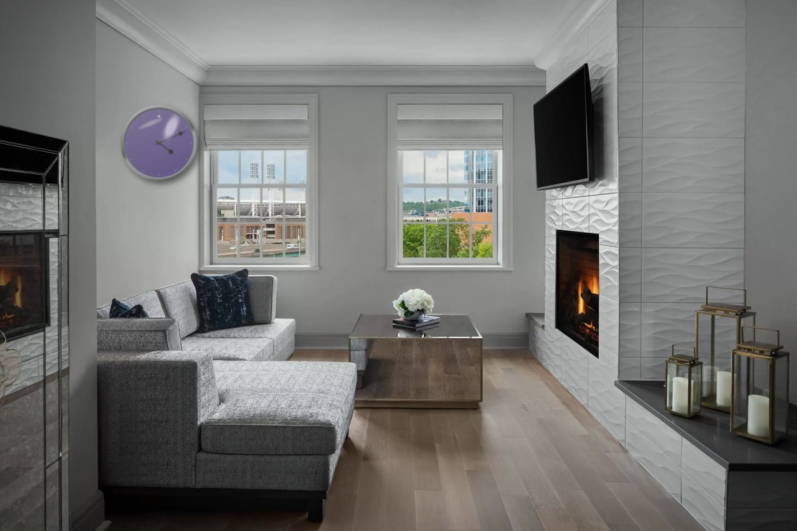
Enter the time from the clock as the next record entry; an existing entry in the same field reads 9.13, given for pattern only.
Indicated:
4.11
